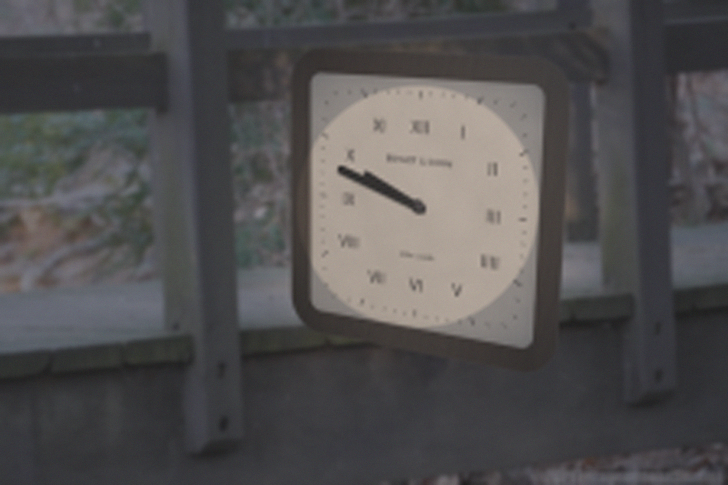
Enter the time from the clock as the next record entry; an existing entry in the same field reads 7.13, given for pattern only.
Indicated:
9.48
